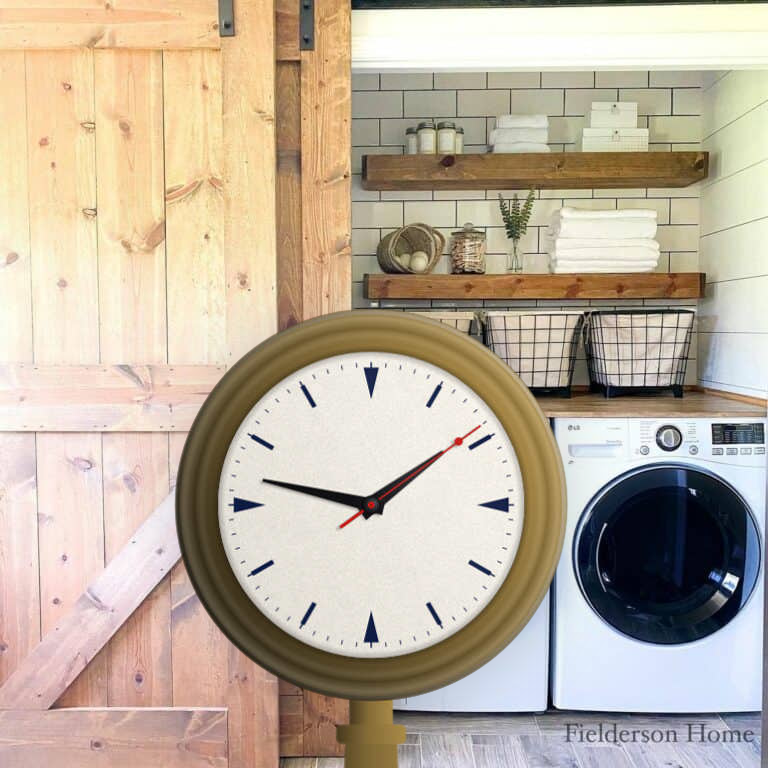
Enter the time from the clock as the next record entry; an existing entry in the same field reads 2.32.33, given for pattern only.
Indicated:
1.47.09
